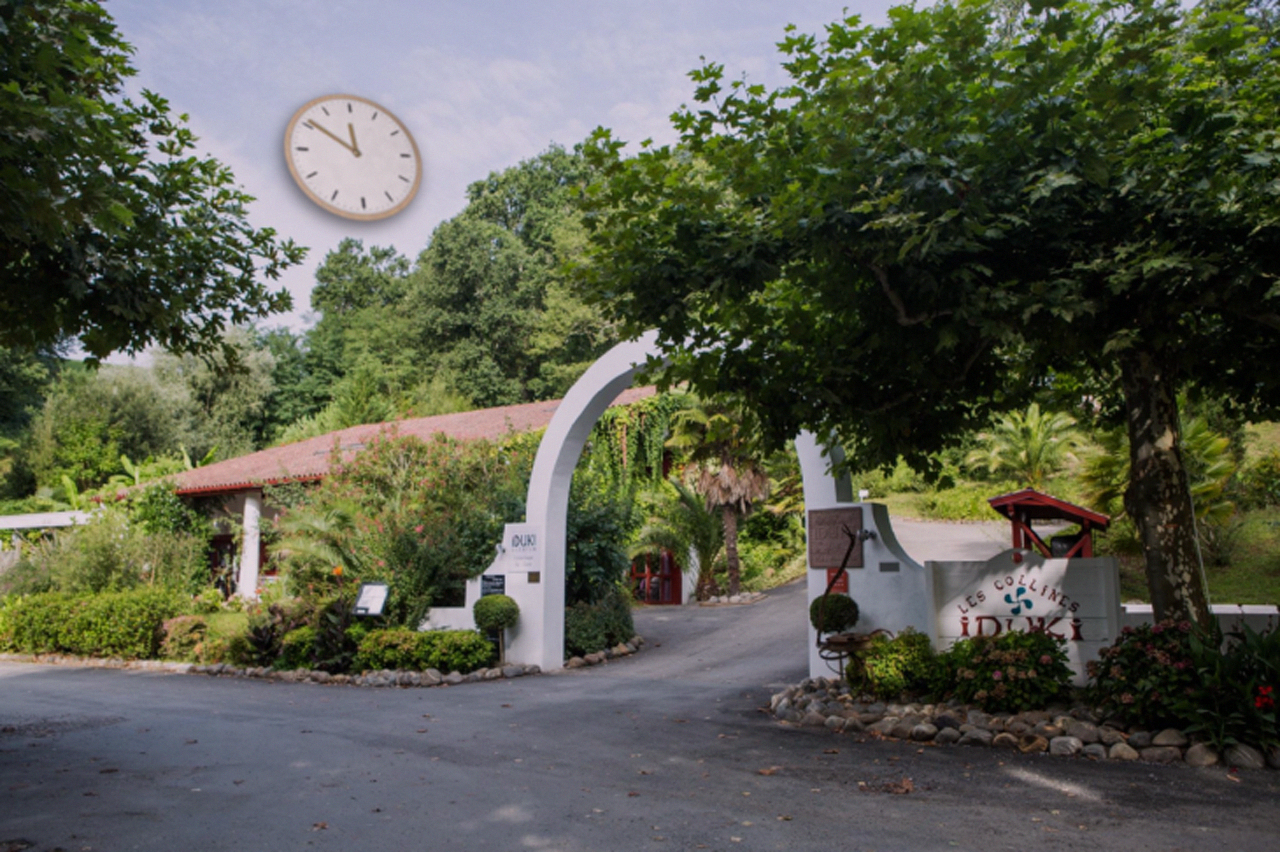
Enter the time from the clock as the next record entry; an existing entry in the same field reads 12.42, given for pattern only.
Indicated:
11.51
